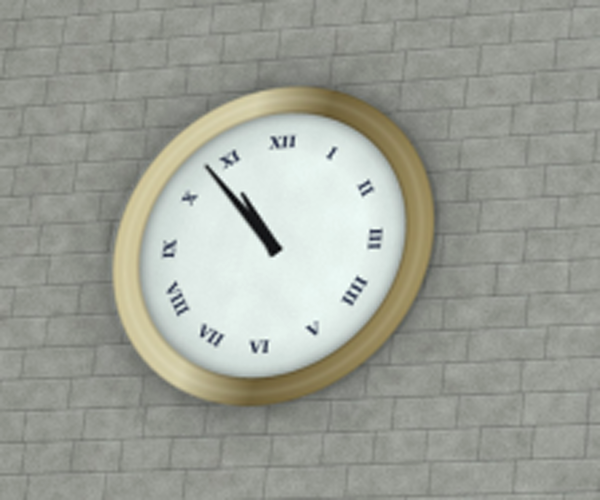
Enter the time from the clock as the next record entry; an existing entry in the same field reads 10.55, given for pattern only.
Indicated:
10.53
